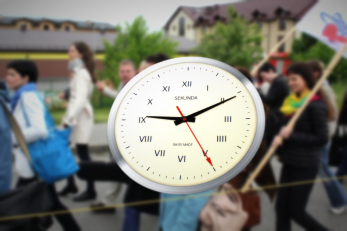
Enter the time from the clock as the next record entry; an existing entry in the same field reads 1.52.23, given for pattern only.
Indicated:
9.10.25
